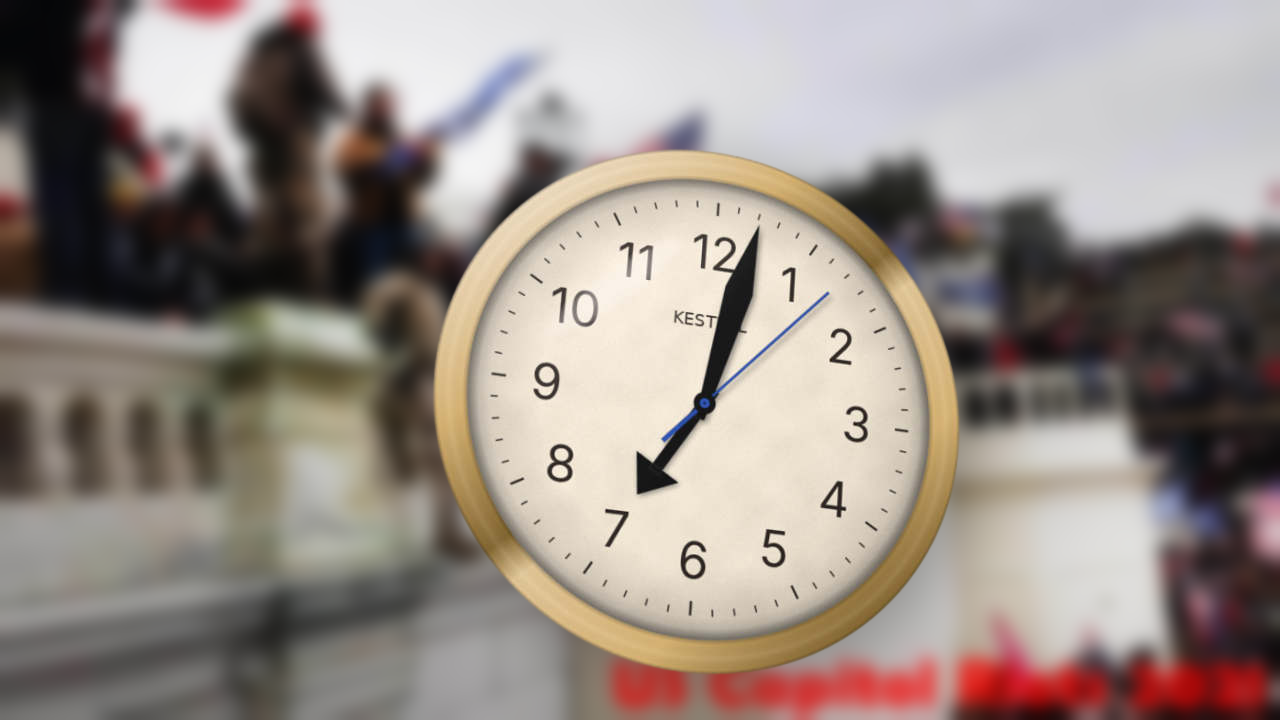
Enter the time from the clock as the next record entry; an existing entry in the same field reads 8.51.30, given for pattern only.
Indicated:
7.02.07
